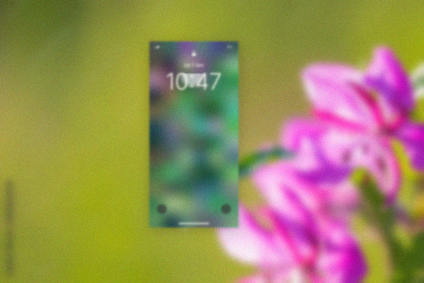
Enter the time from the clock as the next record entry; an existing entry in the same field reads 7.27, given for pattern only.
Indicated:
10.47
